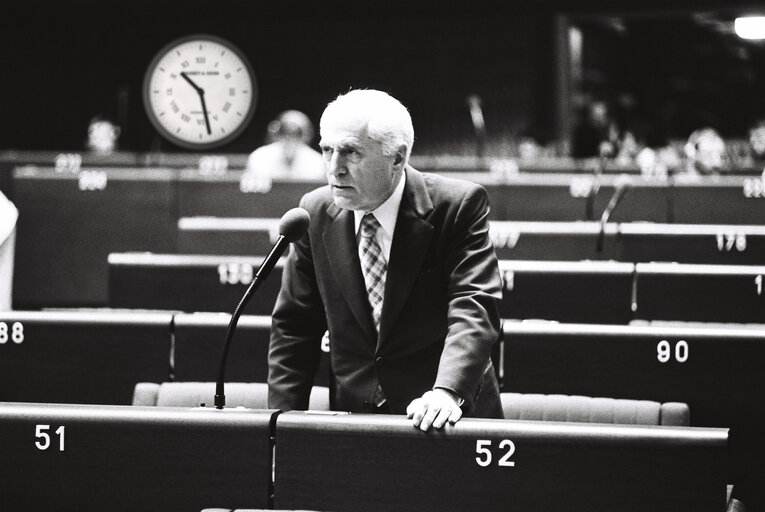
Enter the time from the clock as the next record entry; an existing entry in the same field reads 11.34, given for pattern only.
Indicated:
10.28
